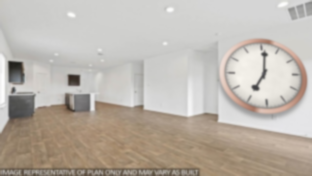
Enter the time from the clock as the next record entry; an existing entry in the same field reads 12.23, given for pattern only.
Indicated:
7.01
